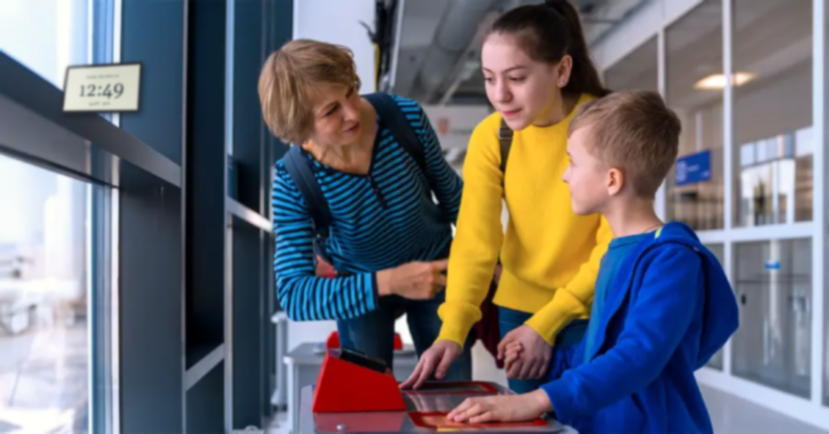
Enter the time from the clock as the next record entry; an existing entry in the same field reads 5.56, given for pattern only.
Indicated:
12.49
